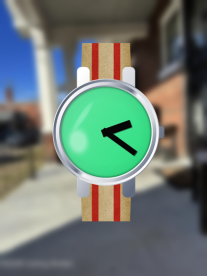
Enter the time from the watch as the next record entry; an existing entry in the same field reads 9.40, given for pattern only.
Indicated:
2.21
